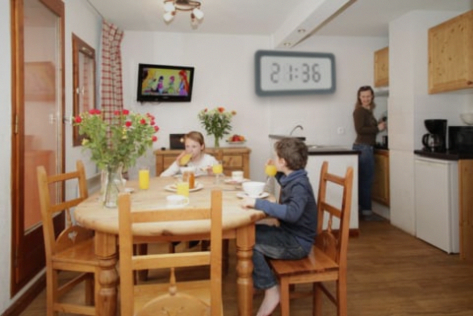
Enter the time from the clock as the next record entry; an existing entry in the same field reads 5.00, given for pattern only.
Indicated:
21.36
